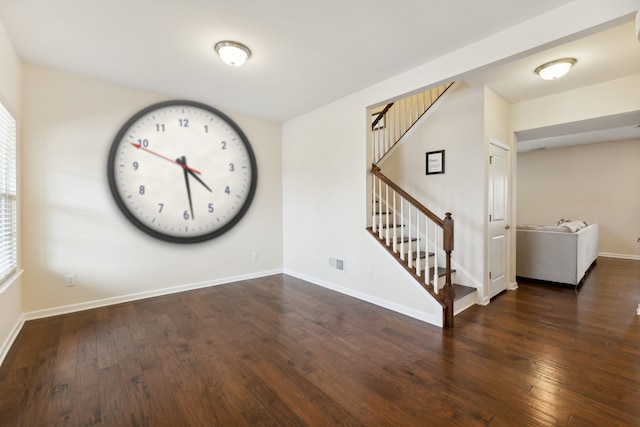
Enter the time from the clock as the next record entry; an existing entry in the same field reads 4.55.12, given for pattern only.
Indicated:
4.28.49
